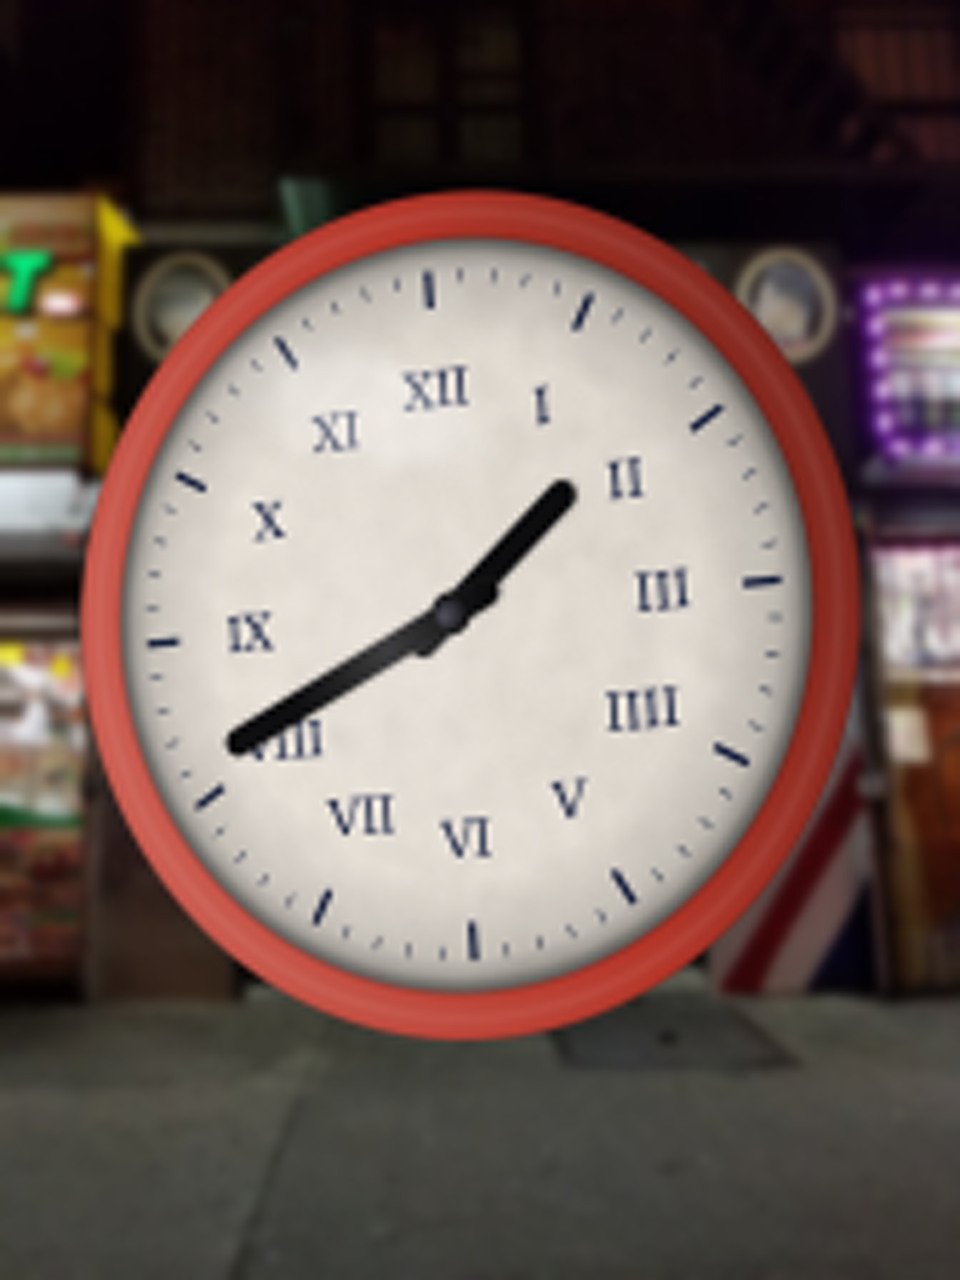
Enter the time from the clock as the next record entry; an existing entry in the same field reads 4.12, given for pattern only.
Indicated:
1.41
